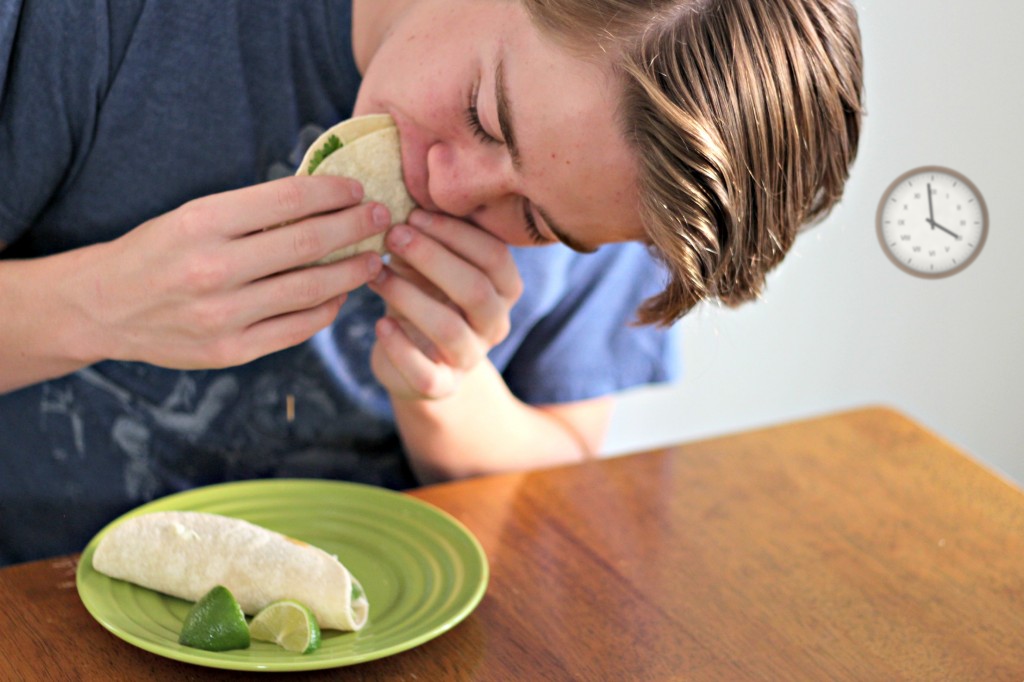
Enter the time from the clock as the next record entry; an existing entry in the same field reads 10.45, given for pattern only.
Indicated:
3.59
